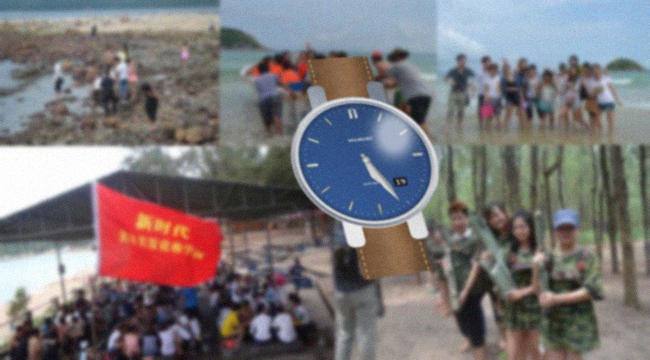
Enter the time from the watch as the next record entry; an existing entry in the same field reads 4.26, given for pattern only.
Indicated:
5.26
